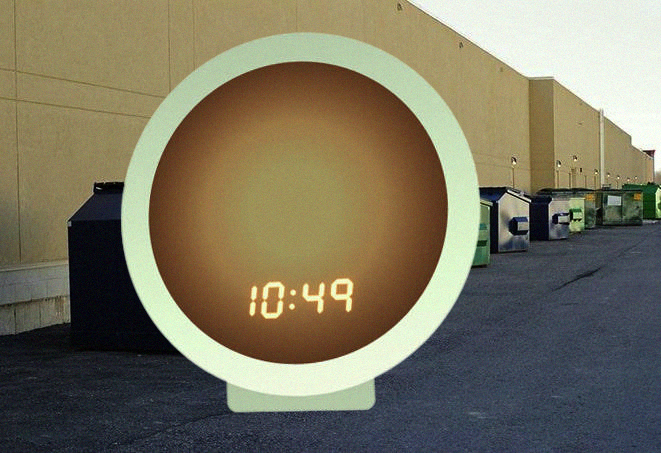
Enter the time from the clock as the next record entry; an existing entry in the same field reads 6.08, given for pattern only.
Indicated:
10.49
